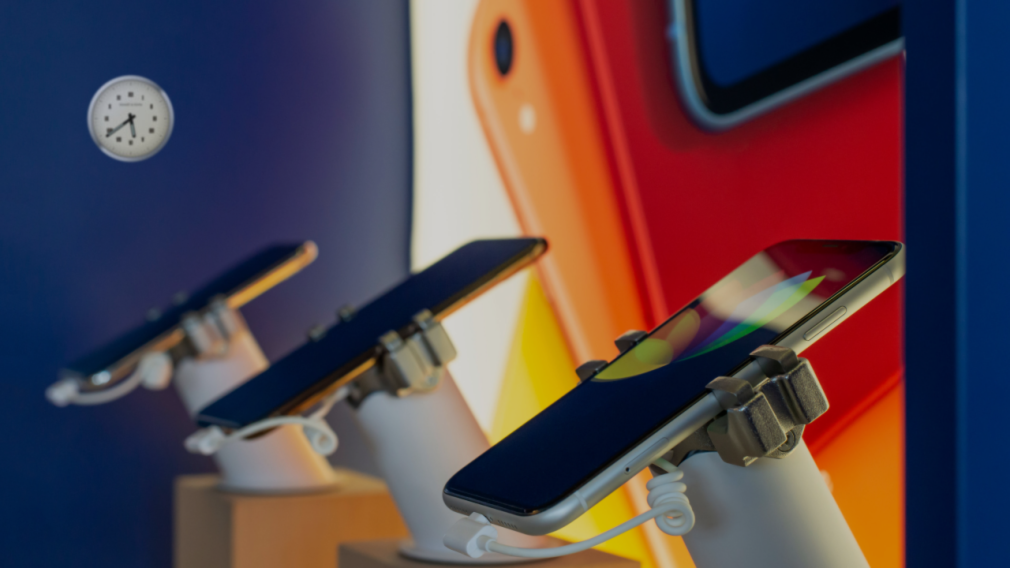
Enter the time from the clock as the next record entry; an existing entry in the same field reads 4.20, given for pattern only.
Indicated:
5.39
